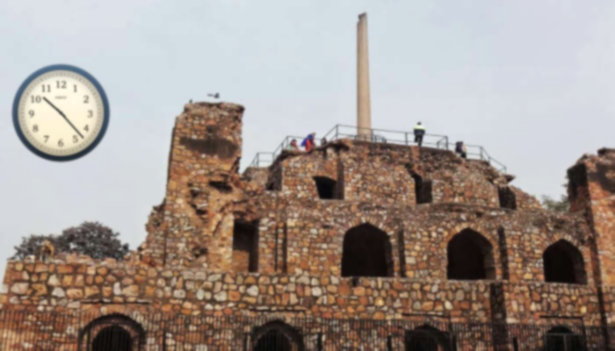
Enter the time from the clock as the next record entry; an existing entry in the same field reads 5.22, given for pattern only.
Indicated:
10.23
